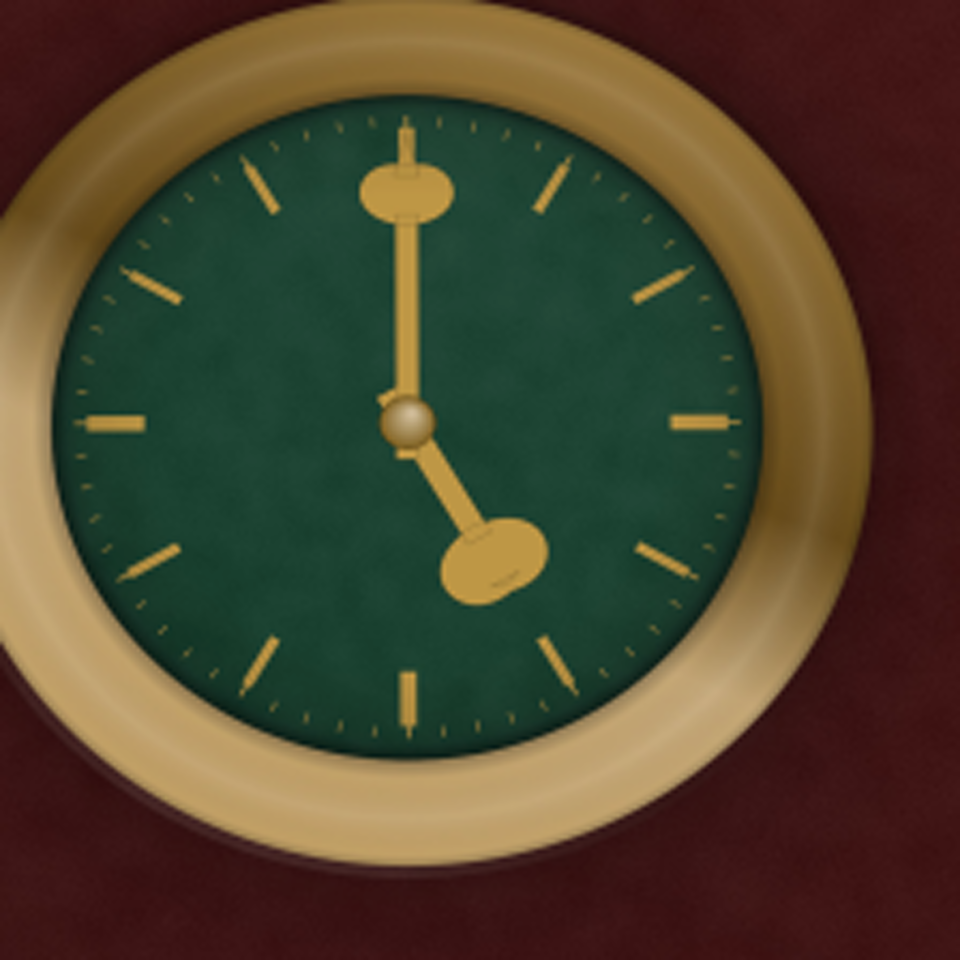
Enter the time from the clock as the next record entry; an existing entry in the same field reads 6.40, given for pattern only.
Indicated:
5.00
